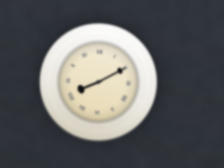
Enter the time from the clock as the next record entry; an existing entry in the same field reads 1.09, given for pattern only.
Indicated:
8.10
